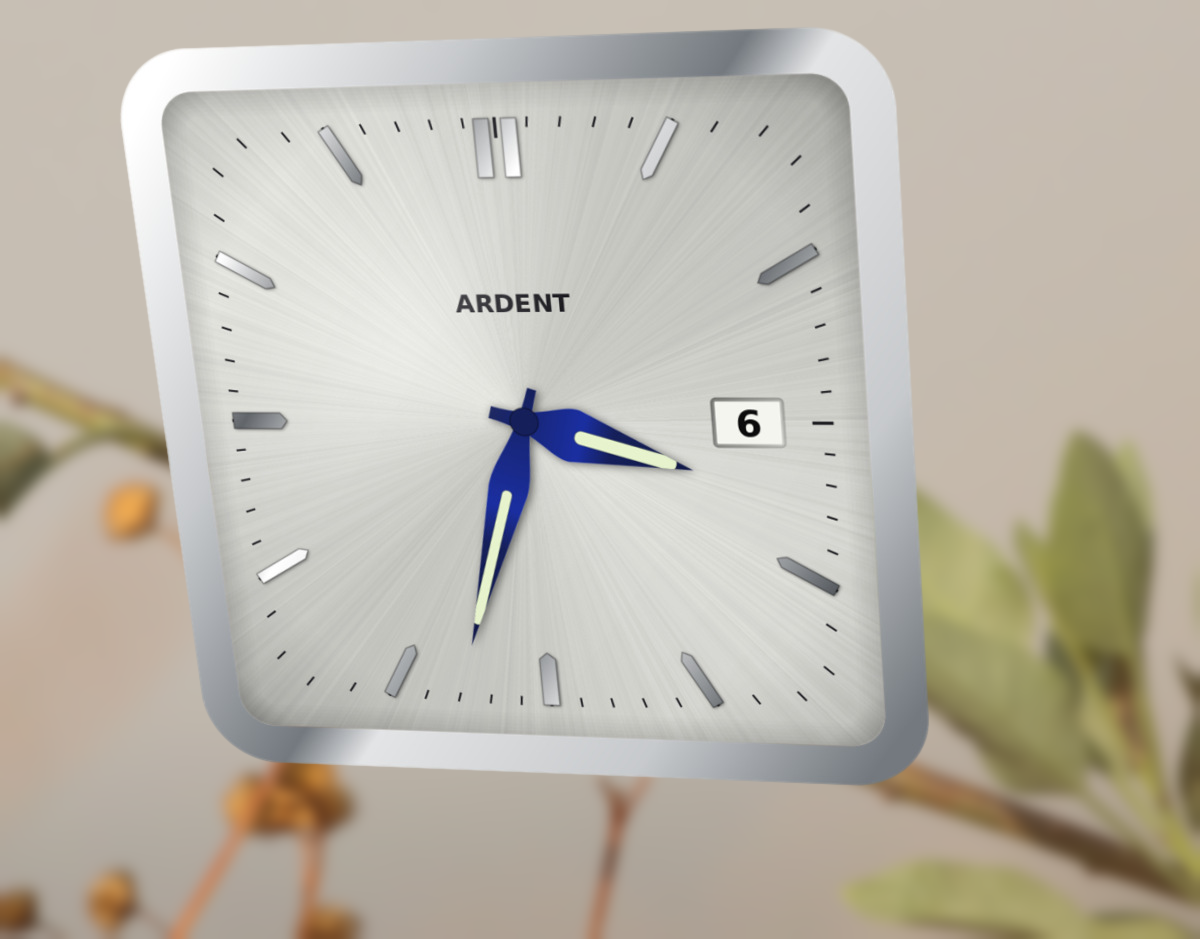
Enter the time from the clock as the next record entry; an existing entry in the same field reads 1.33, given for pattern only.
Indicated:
3.33
